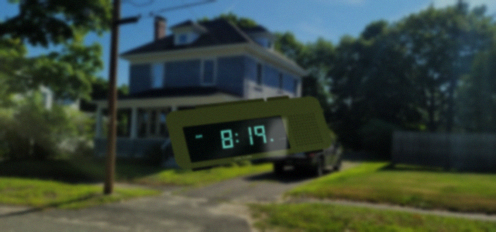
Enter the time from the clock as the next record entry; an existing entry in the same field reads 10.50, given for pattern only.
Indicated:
8.19
